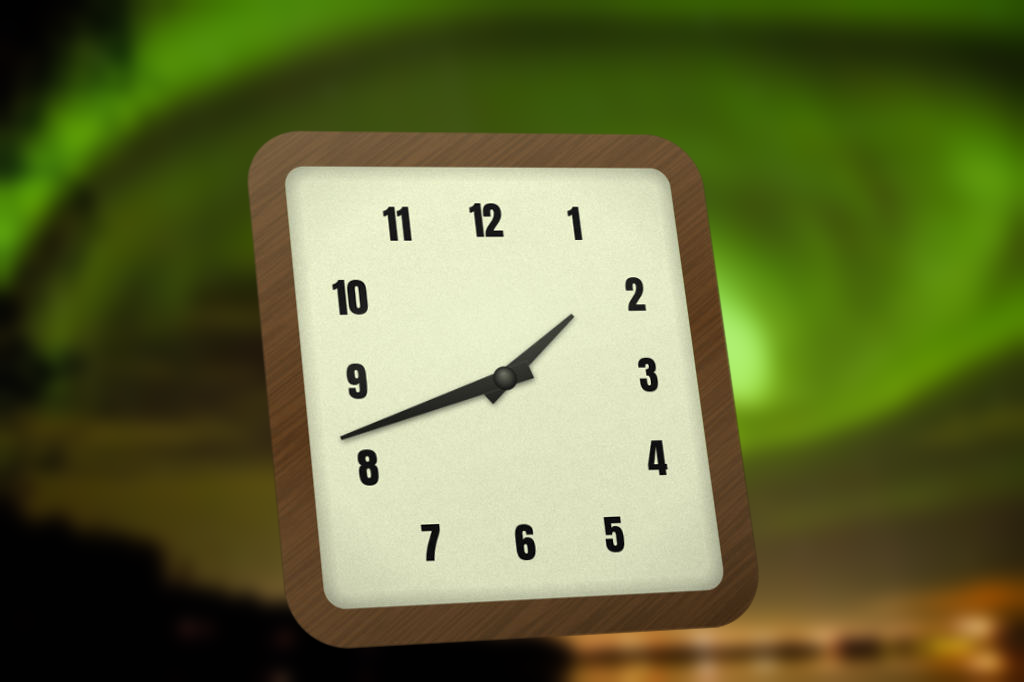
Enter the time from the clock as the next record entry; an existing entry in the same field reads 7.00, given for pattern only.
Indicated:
1.42
